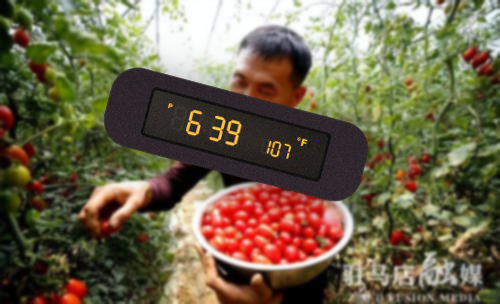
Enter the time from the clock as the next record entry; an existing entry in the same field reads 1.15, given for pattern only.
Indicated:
6.39
